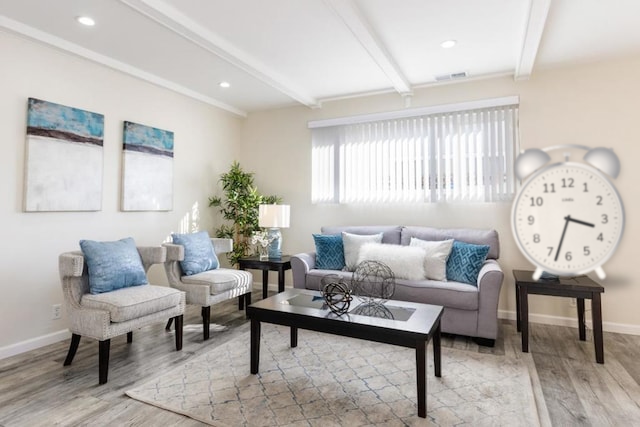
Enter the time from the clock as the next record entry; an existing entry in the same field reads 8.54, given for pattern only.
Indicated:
3.33
